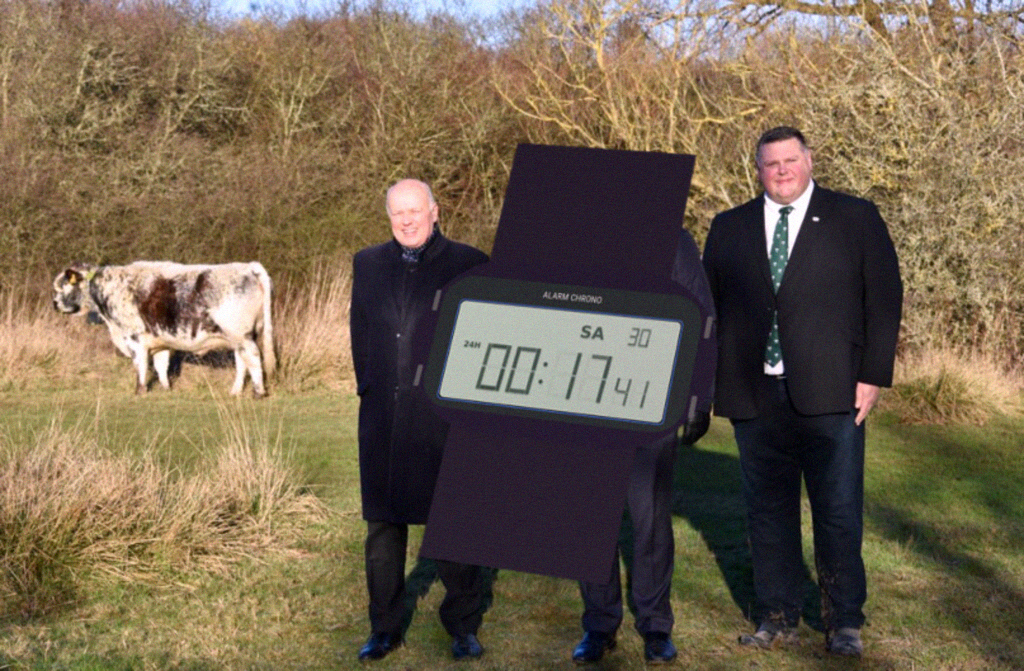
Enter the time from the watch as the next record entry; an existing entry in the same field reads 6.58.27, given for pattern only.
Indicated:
0.17.41
